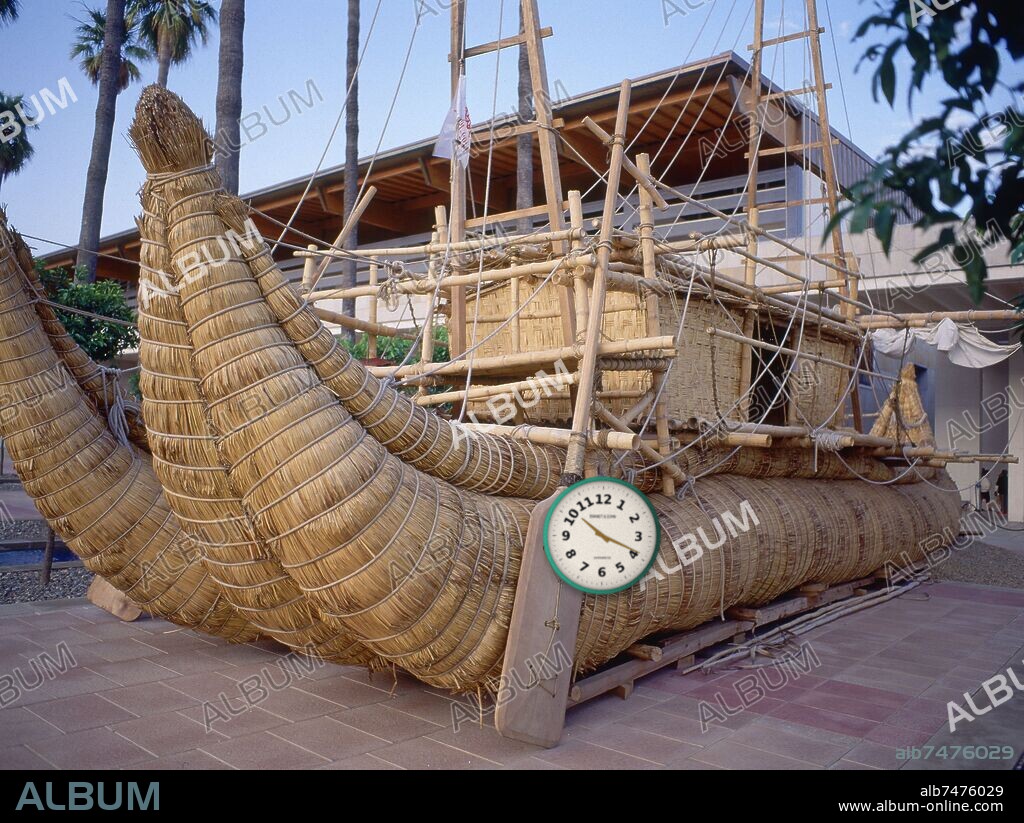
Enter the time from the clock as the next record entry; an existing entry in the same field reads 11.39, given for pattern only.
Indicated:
10.19
